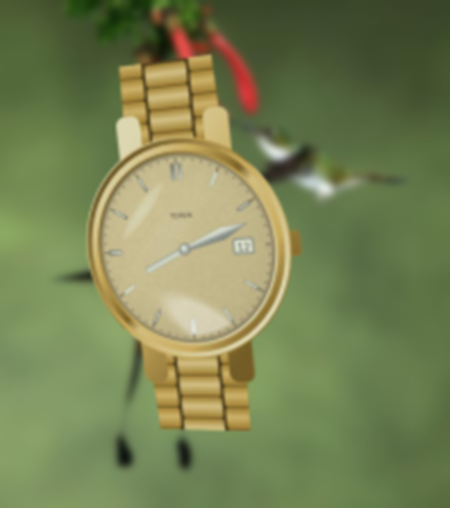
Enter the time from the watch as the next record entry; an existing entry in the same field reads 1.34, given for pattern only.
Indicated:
8.12
